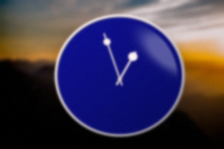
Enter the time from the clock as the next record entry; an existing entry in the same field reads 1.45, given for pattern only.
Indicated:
12.57
